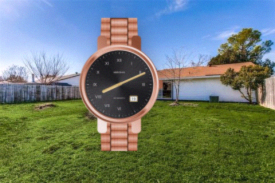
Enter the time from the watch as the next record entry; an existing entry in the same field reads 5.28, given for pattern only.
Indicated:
8.11
